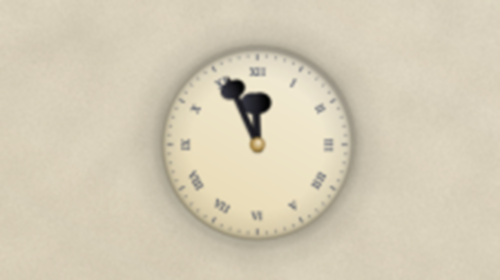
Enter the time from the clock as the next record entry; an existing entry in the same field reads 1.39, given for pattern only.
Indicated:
11.56
